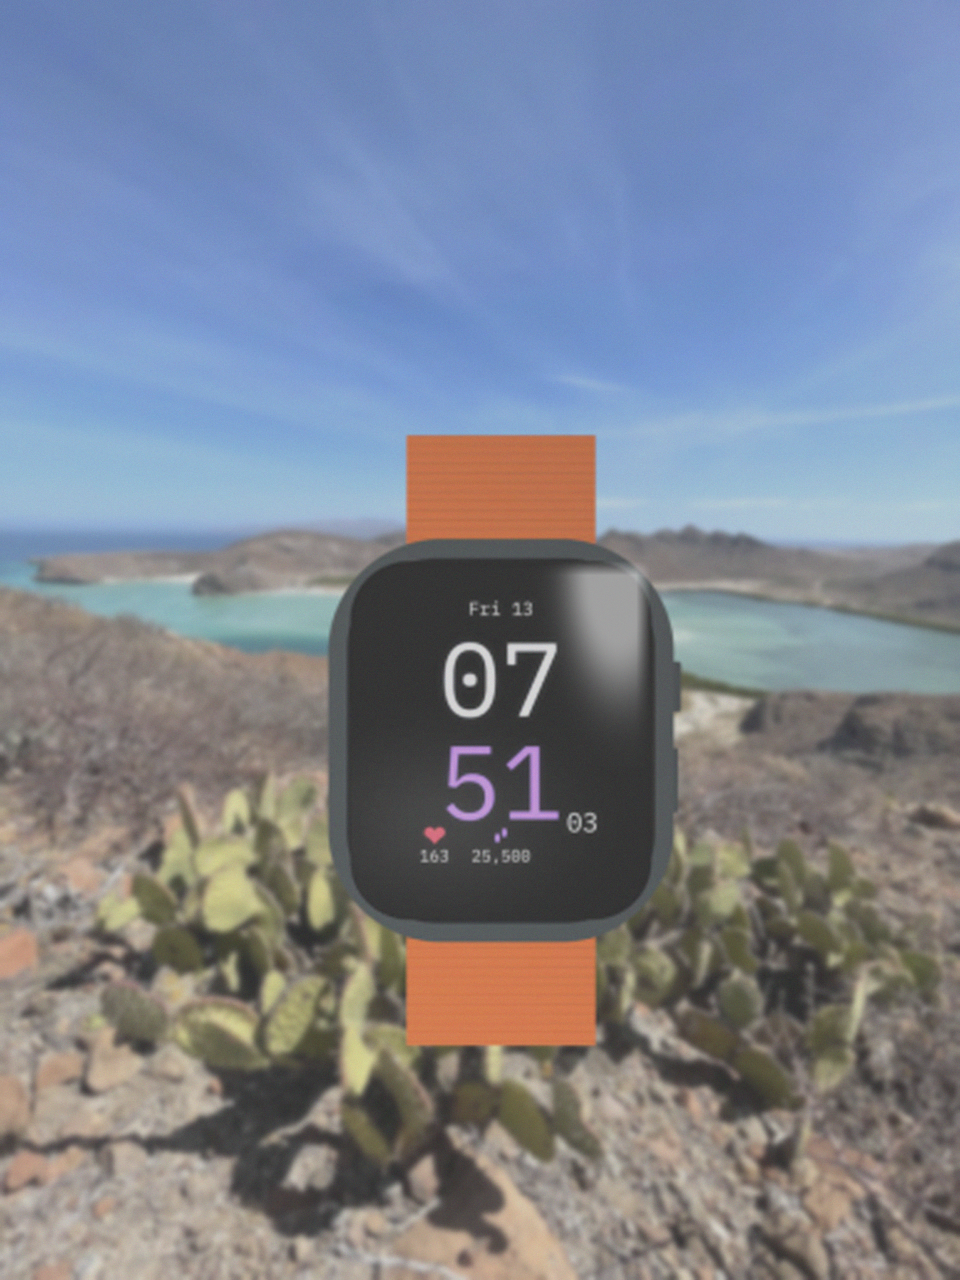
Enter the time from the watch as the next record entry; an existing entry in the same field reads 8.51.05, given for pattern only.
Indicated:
7.51.03
